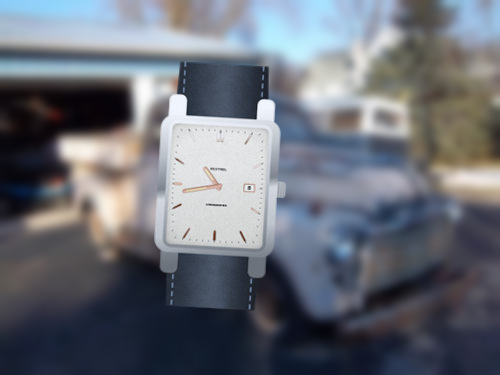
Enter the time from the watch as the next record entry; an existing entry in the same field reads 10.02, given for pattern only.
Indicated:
10.43
